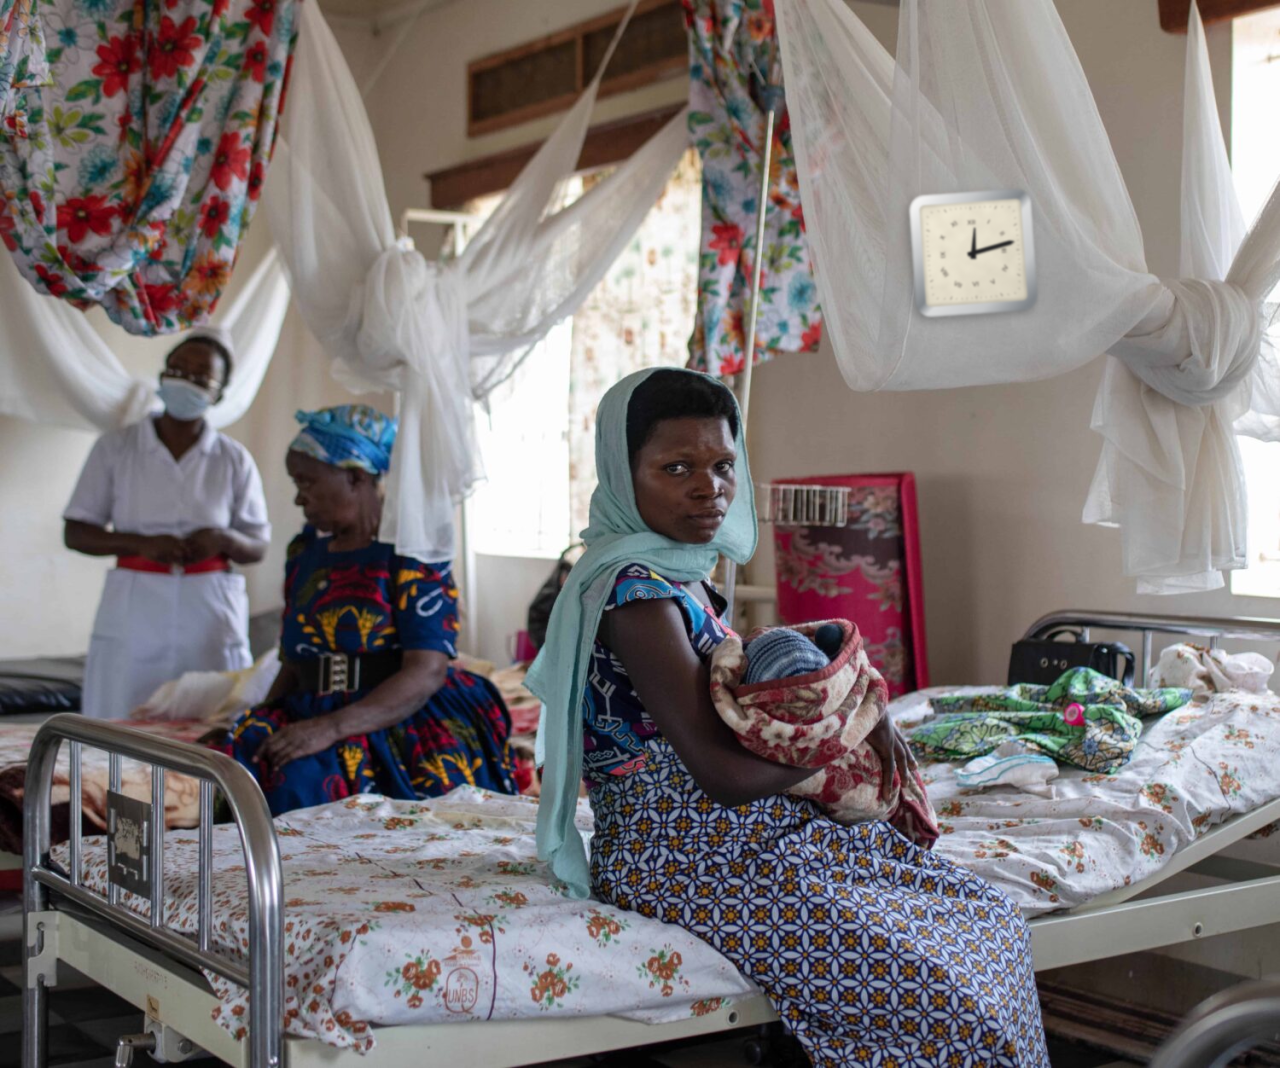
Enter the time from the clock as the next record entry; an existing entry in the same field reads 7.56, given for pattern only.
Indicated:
12.13
